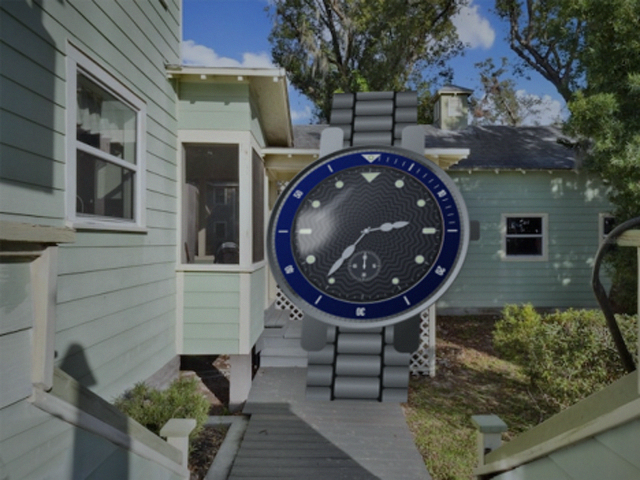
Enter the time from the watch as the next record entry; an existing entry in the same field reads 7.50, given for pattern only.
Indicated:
2.36
